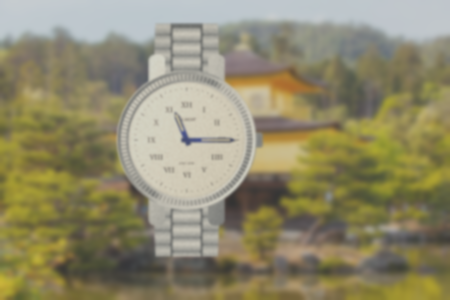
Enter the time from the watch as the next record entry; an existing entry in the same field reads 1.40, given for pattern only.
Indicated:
11.15
